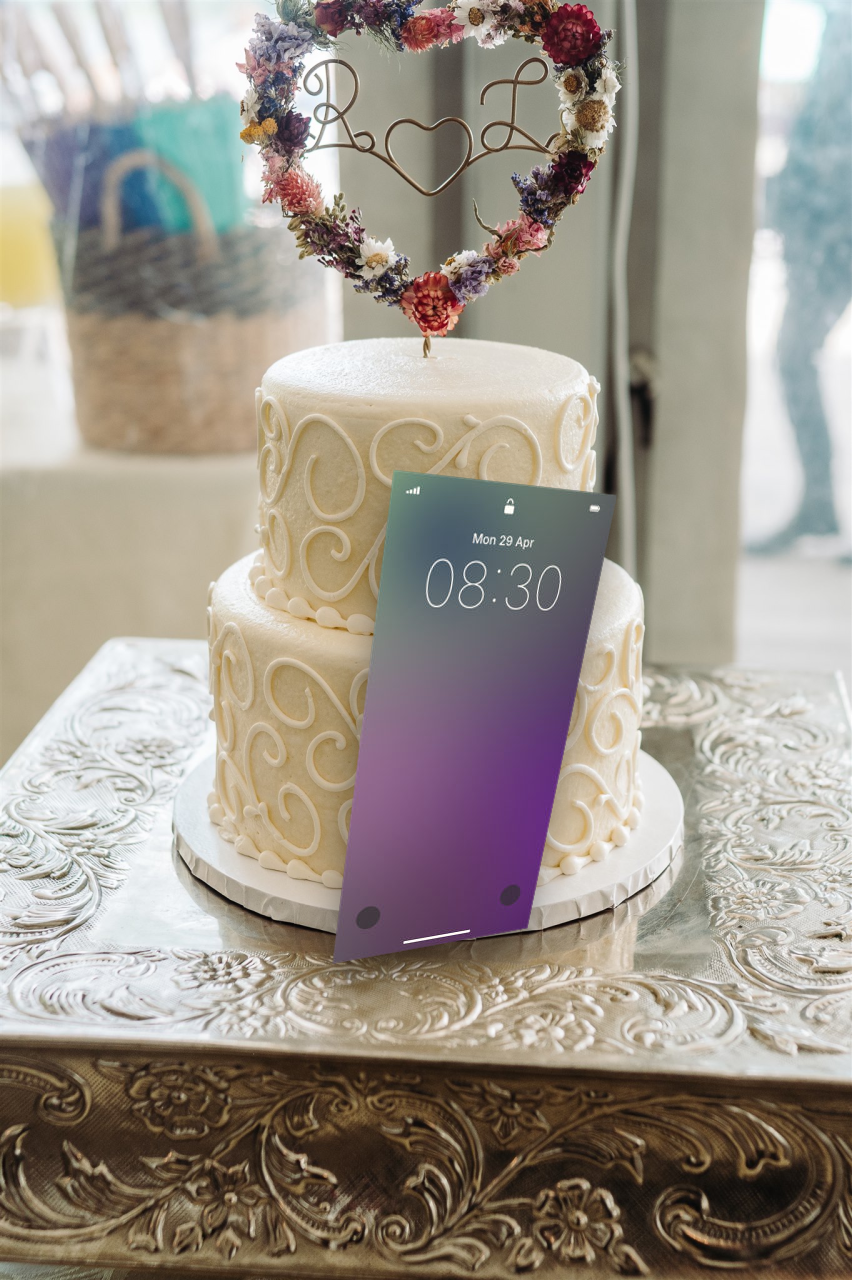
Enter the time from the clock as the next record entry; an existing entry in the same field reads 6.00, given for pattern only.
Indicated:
8.30
